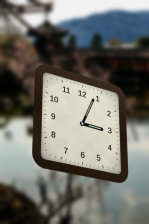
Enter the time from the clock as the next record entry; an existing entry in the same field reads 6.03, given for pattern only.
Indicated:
3.04
